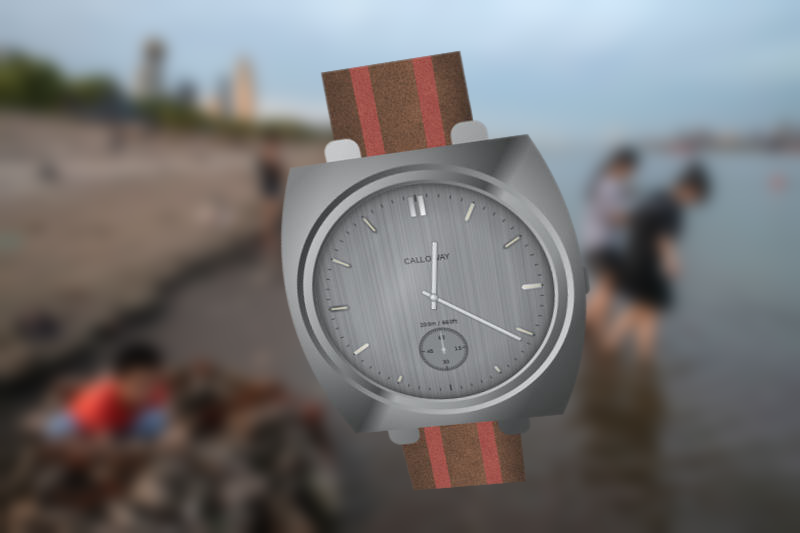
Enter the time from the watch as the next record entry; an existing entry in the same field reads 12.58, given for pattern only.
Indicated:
12.21
